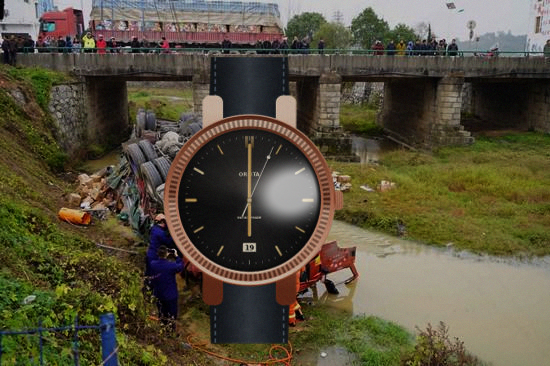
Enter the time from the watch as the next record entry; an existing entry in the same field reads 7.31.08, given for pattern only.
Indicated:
6.00.04
